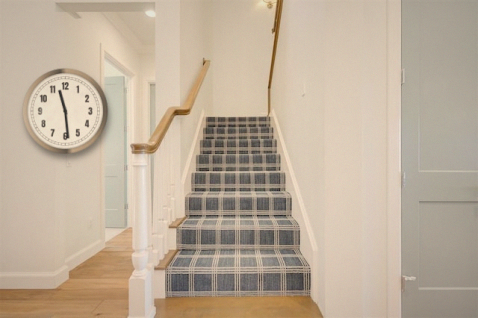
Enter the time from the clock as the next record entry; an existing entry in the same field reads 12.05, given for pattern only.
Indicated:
11.29
